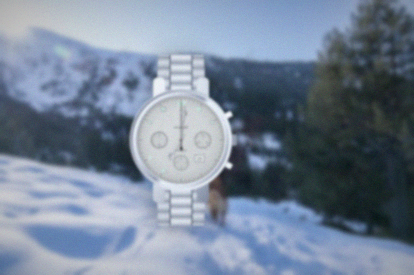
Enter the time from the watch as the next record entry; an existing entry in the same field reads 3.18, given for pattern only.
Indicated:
7.01
